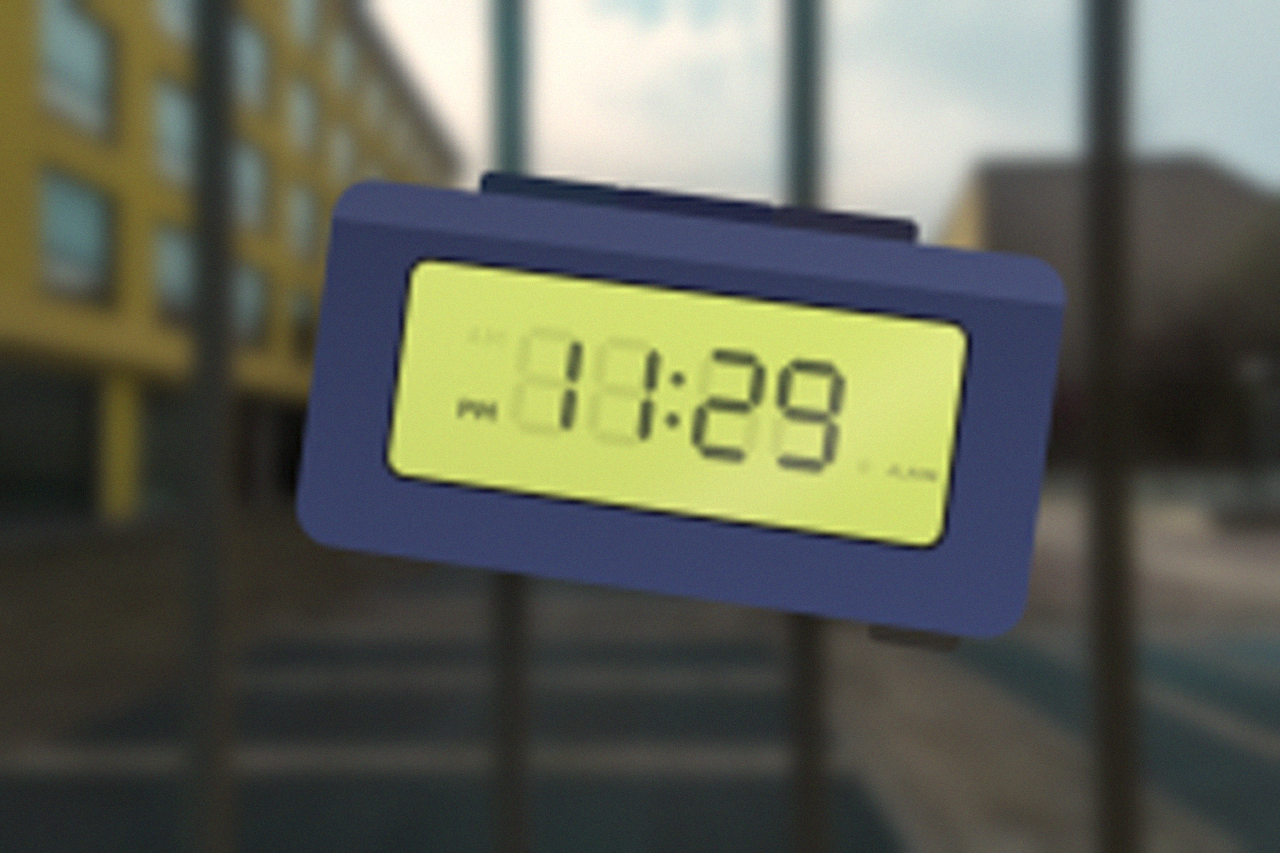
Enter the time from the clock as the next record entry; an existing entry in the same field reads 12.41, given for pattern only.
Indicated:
11.29
